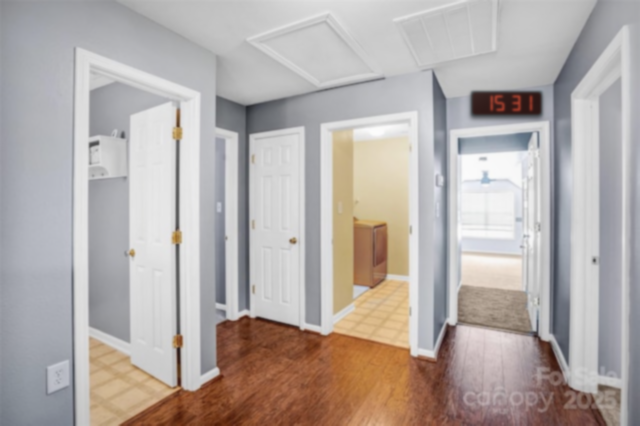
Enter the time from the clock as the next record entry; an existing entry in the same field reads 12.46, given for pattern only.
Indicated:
15.31
